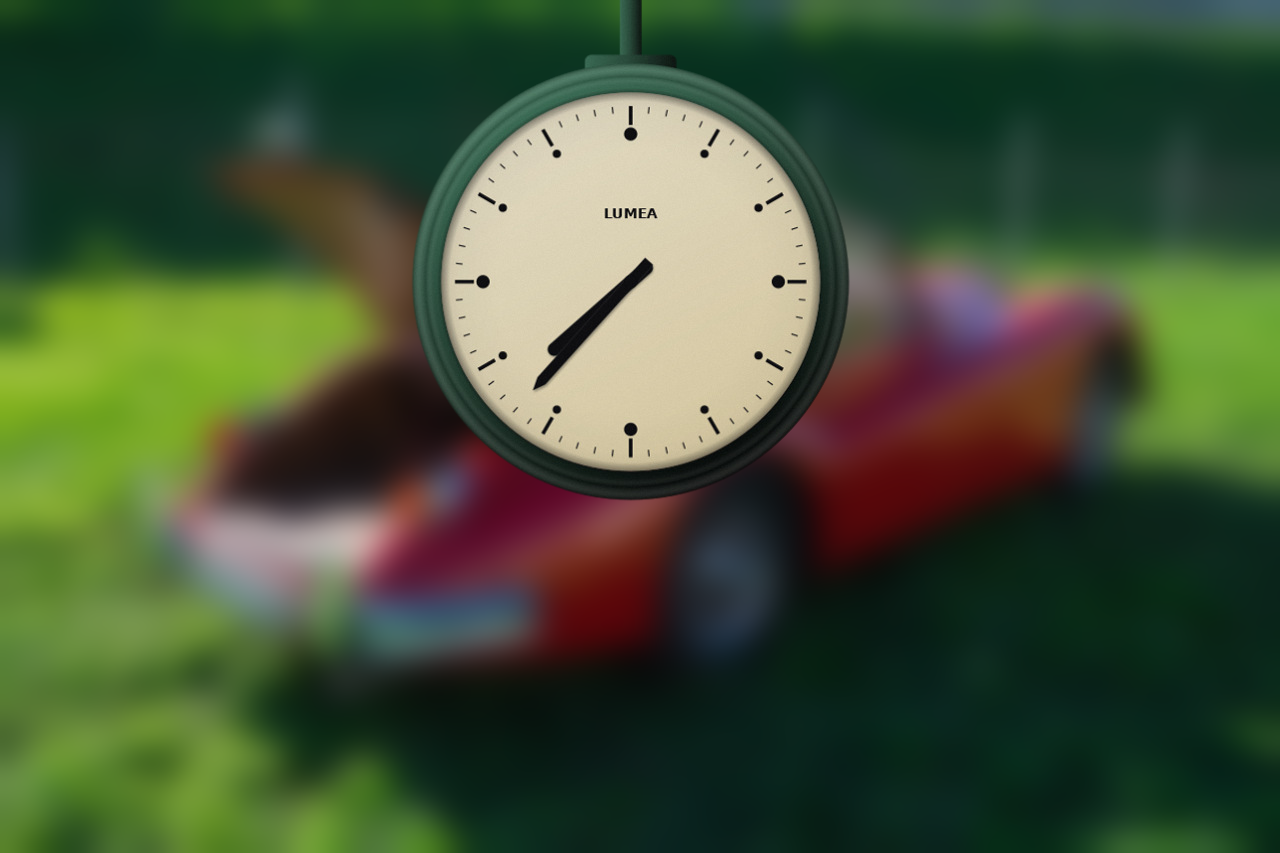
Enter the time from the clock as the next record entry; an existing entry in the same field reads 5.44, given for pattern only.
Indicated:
7.37
